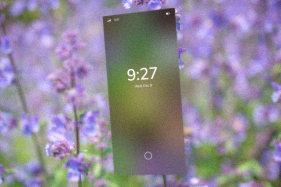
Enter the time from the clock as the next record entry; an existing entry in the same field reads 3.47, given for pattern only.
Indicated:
9.27
